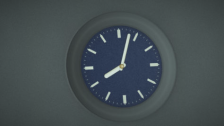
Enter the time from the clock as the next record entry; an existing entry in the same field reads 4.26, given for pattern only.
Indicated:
8.03
